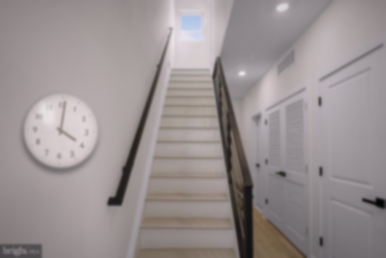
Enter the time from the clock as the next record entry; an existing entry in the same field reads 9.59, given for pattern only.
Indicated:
4.01
